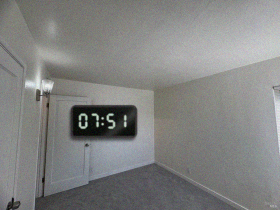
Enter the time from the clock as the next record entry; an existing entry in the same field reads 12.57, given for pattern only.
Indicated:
7.51
